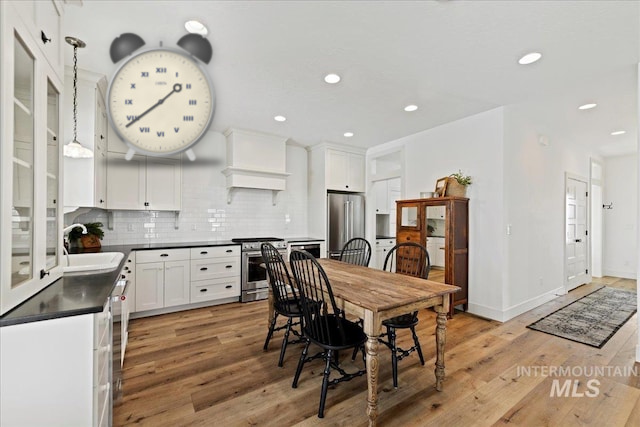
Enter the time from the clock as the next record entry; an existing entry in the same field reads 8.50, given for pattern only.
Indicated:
1.39
